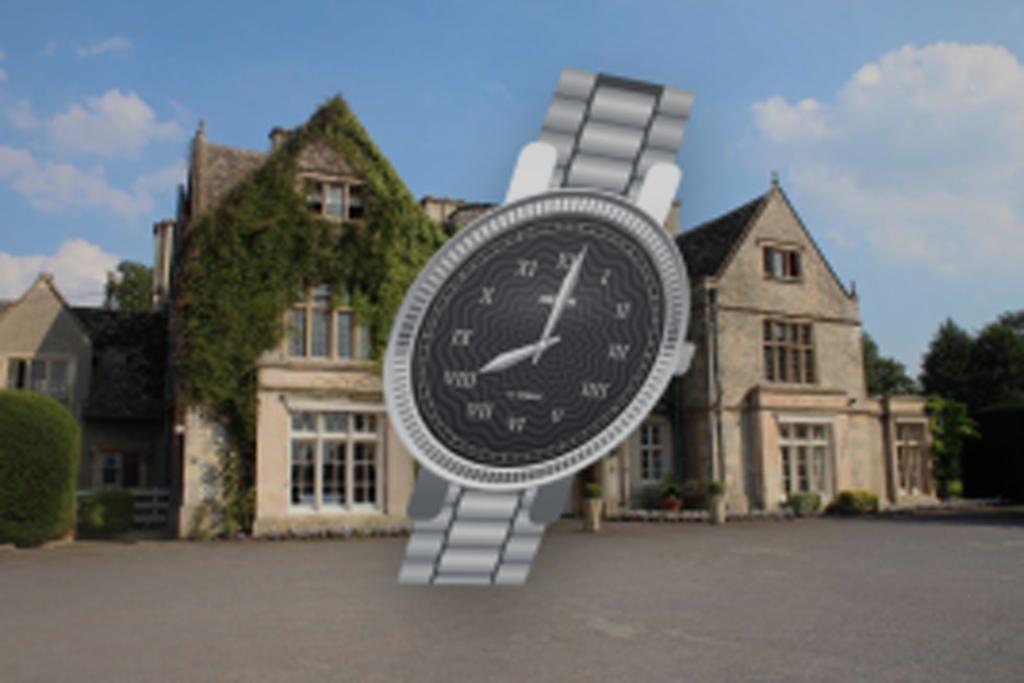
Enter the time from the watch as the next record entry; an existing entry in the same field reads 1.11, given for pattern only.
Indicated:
8.01
